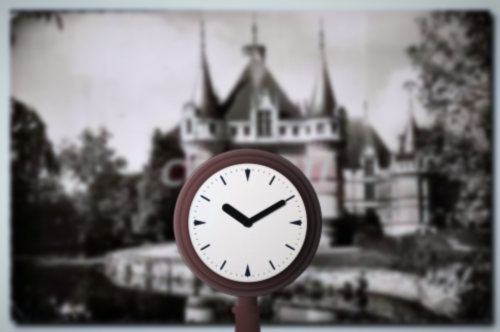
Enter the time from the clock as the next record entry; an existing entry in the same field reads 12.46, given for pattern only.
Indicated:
10.10
